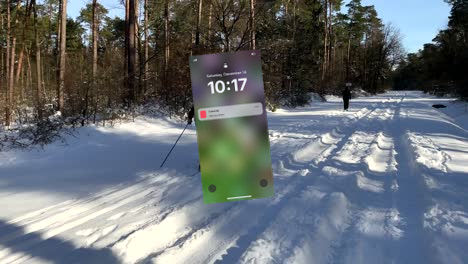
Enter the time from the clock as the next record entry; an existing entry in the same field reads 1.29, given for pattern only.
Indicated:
10.17
